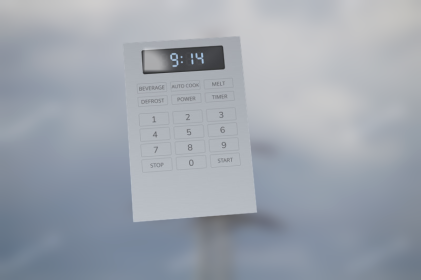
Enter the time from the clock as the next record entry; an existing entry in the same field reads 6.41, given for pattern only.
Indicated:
9.14
